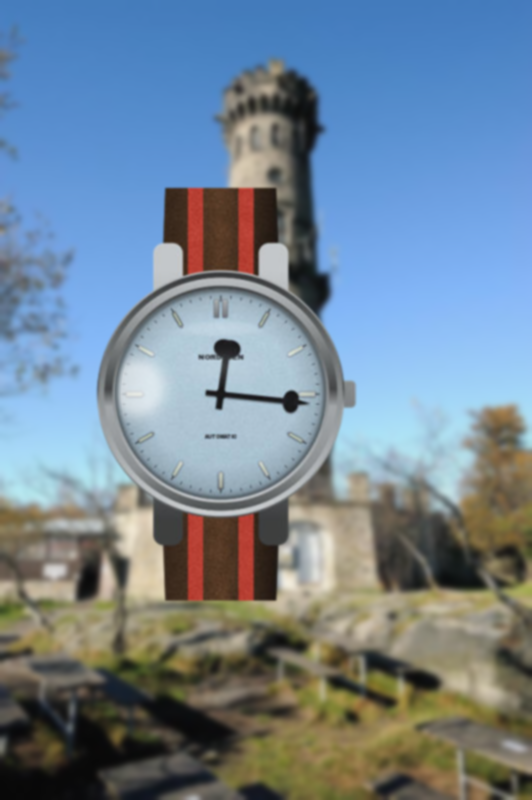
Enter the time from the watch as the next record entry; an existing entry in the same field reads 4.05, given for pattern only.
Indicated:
12.16
